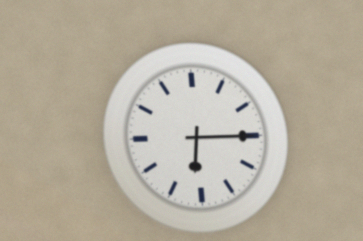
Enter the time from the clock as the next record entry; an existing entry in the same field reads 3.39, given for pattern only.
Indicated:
6.15
